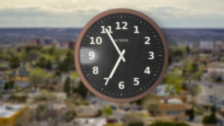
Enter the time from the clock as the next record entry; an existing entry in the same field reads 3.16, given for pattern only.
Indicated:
6.55
